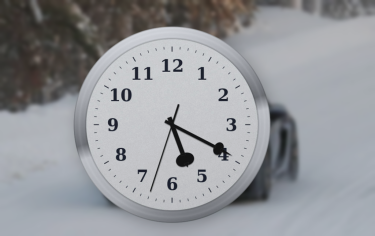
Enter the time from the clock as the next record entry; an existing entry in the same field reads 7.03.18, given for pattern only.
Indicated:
5.19.33
